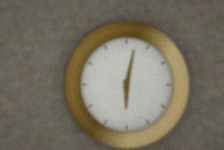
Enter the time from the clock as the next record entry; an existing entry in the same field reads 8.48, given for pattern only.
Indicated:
6.02
